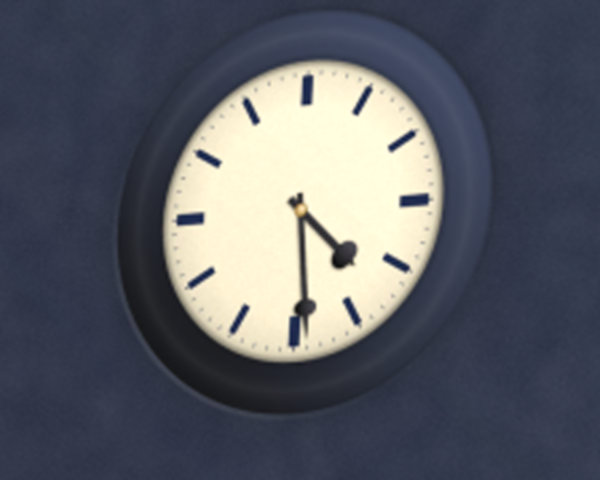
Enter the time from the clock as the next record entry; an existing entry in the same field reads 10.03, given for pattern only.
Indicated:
4.29
